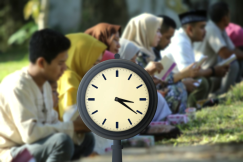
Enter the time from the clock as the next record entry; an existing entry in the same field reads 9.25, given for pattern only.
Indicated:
3.21
